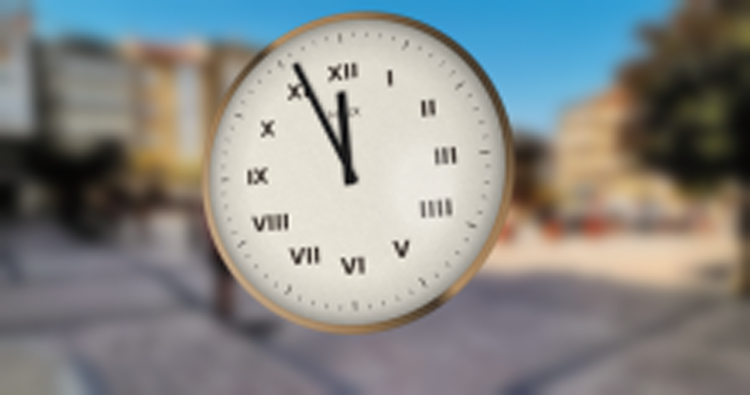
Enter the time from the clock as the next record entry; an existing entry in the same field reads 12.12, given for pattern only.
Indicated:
11.56
